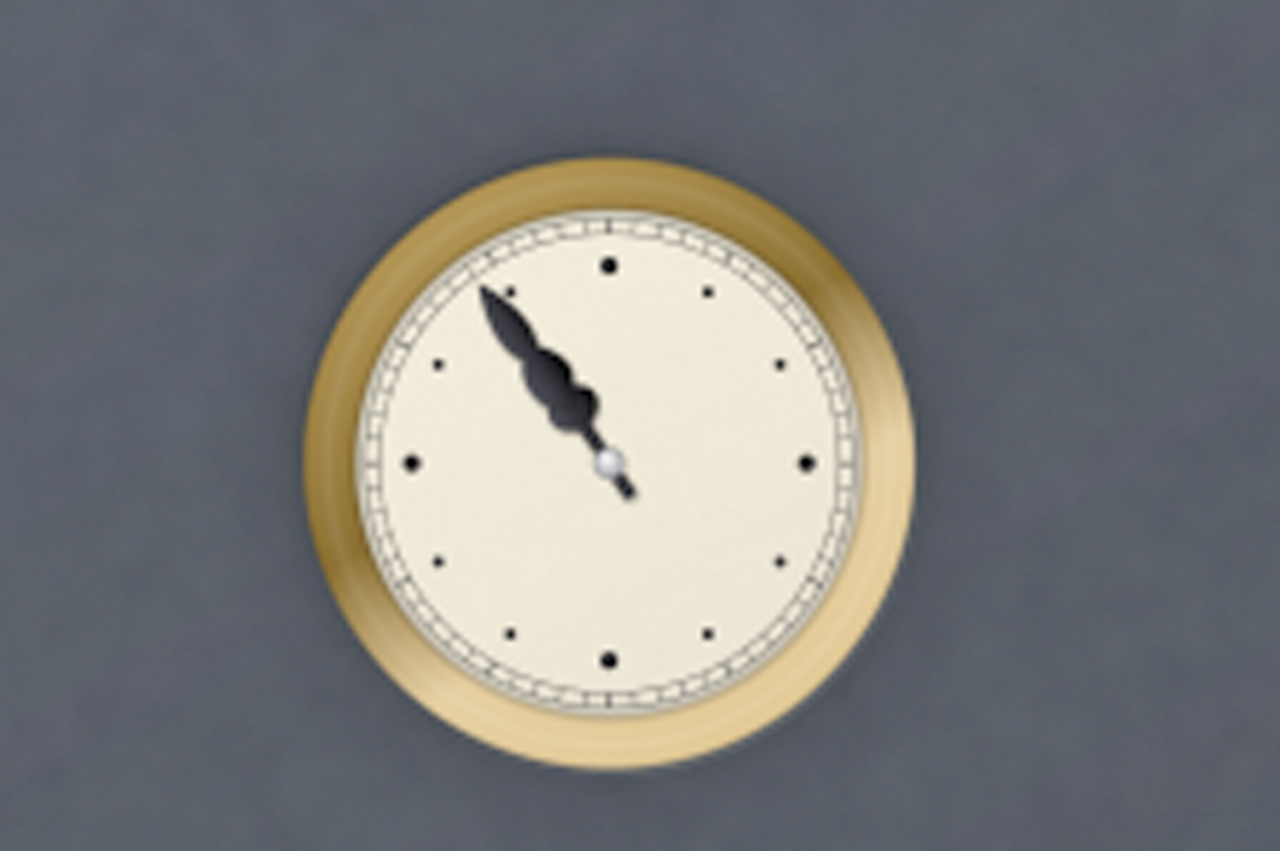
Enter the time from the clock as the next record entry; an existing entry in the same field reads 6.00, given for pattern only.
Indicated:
10.54
